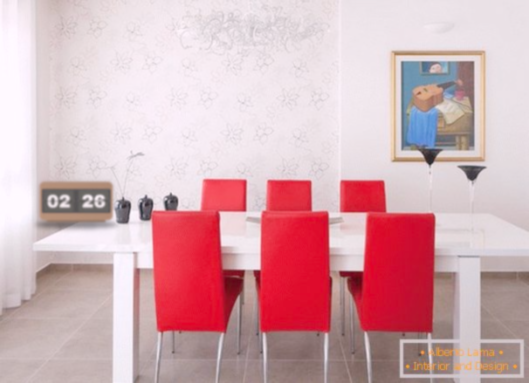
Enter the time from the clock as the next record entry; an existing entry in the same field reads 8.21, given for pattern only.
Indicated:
2.26
